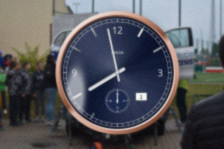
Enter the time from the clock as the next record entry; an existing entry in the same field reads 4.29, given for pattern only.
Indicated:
7.58
